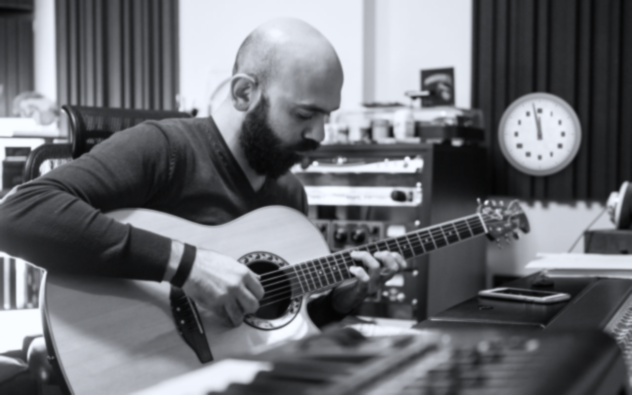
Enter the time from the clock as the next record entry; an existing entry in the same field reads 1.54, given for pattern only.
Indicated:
11.58
